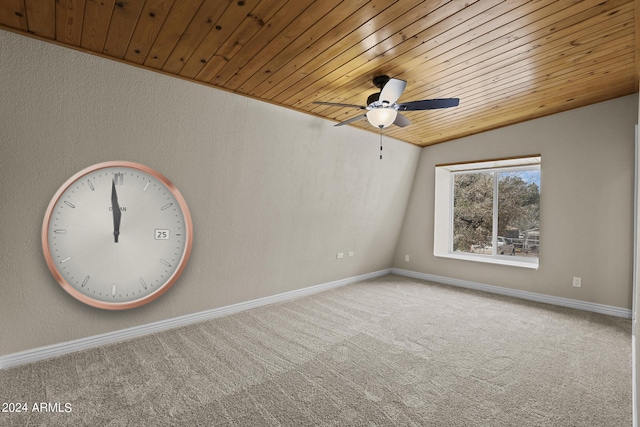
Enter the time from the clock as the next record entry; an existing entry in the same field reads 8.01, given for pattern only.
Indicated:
11.59
